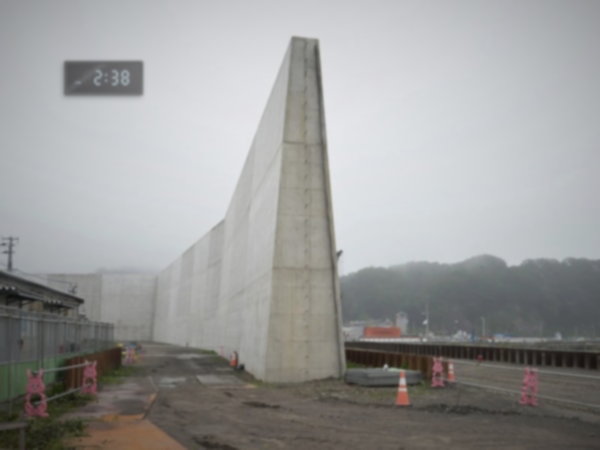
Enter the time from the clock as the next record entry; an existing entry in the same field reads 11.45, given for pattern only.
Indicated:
2.38
